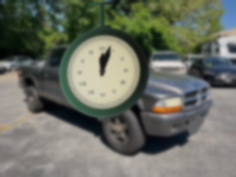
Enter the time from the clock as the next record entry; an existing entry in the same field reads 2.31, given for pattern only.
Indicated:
12.03
